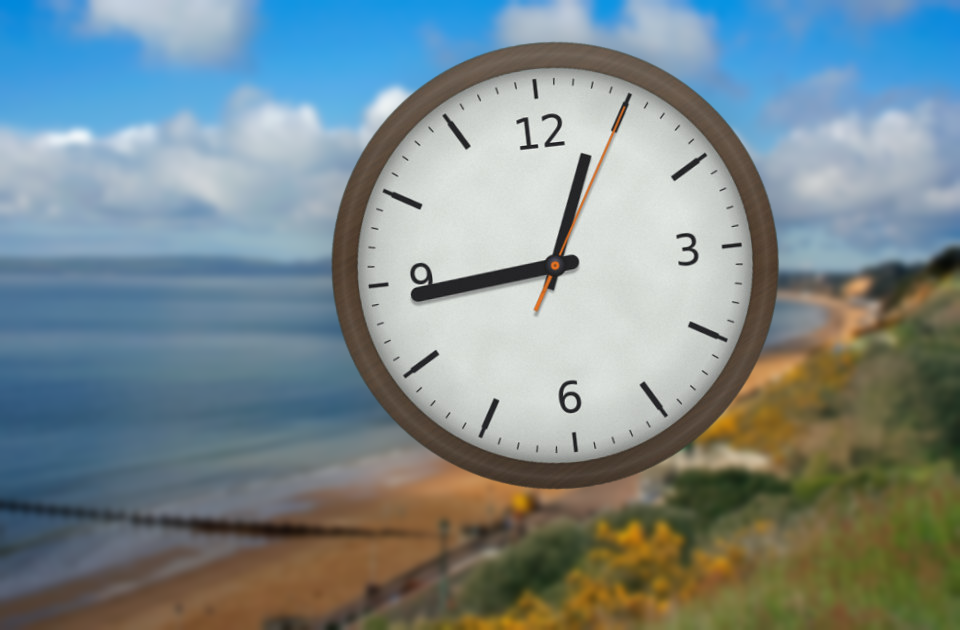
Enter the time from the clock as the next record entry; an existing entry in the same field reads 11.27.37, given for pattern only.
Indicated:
12.44.05
